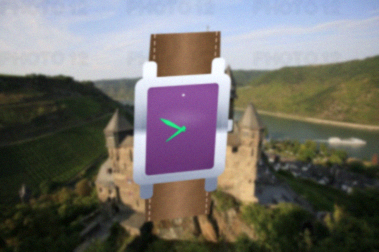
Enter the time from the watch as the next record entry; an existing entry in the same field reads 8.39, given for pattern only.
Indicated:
7.50
